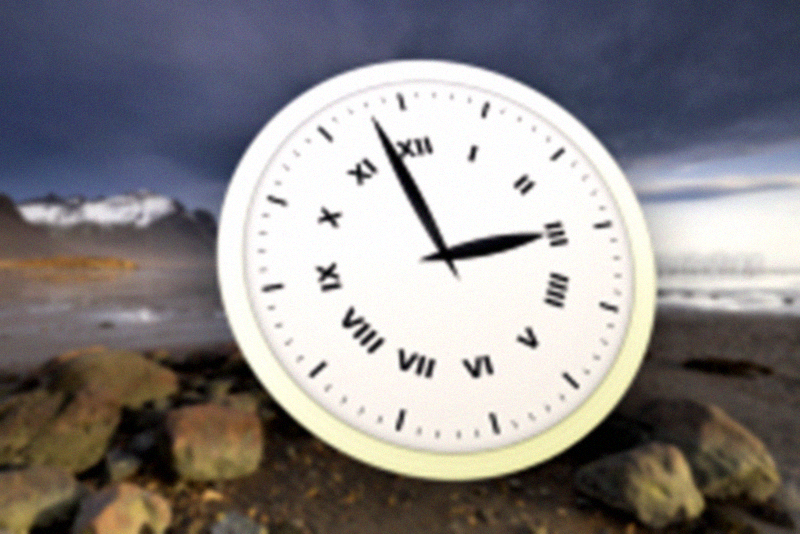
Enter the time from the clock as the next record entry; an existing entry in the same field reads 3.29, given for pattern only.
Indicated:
2.58
